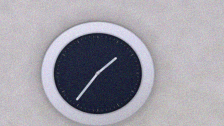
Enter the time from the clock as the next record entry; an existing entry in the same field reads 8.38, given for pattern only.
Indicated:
1.36
